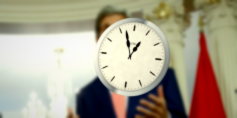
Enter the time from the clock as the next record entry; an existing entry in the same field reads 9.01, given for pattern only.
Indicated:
12.57
